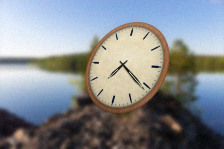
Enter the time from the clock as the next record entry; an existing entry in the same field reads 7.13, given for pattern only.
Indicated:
7.21
